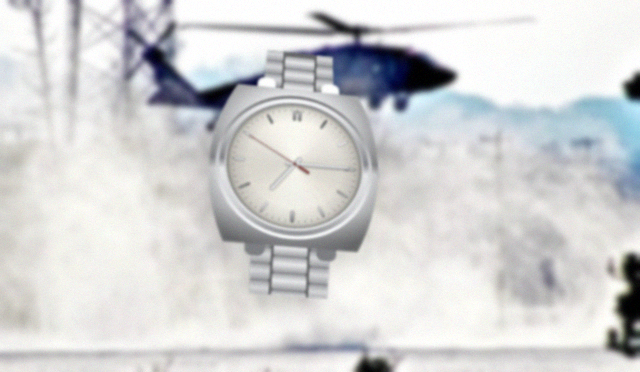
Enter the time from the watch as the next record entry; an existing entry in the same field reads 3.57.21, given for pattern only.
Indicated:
7.14.50
